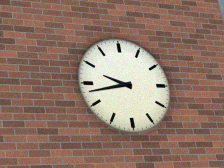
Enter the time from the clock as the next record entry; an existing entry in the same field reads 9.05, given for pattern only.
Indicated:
9.43
